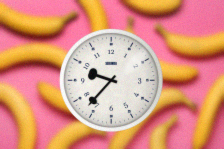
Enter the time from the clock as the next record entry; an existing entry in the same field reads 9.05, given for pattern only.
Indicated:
9.37
